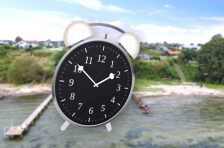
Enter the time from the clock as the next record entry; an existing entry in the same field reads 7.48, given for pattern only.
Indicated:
1.51
